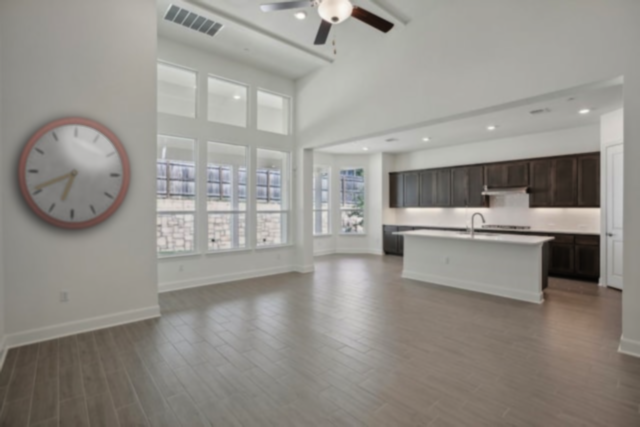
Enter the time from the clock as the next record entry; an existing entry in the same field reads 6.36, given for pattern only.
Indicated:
6.41
